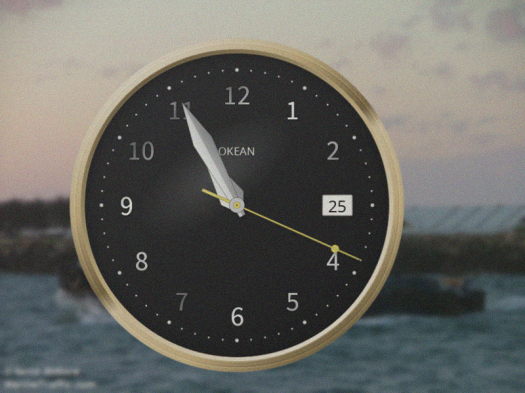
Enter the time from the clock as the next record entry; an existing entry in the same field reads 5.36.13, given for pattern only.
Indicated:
10.55.19
